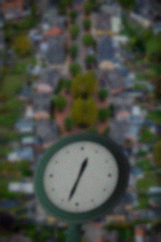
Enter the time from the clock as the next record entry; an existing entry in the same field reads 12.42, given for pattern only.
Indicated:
12.33
